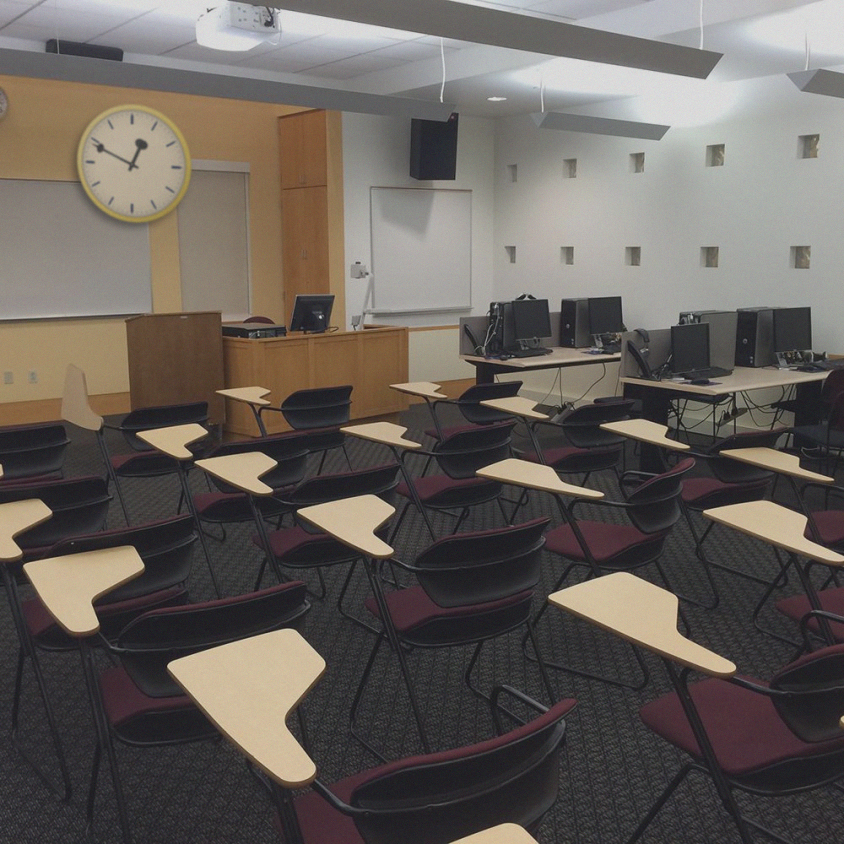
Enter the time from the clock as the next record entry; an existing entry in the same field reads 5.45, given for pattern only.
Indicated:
12.49
